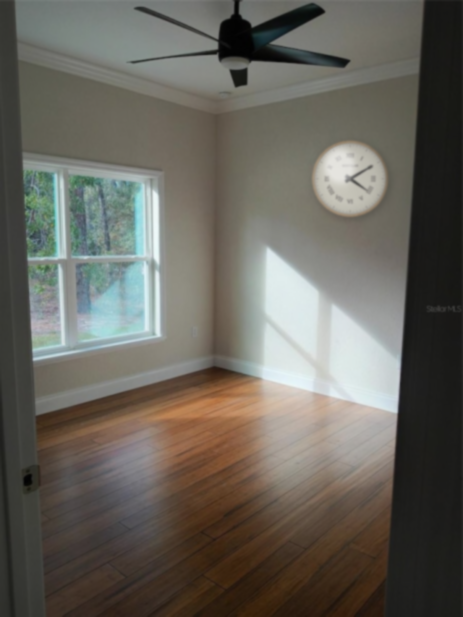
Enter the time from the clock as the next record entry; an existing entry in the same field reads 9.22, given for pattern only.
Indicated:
4.10
